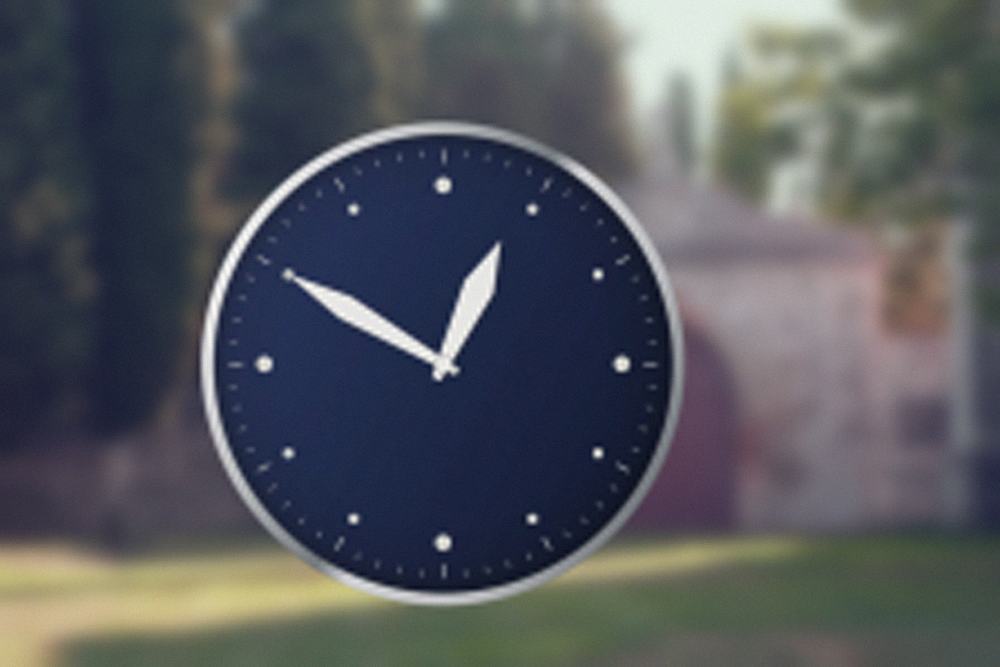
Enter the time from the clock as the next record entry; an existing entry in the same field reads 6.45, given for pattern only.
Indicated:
12.50
